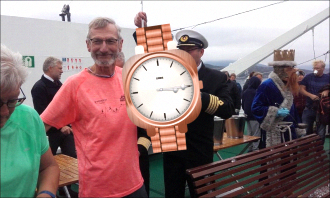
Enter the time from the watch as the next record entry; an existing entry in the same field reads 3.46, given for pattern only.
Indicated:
3.15
